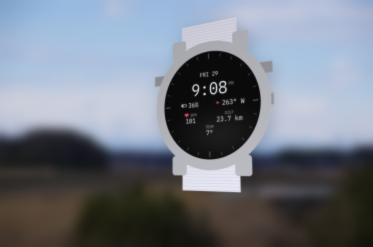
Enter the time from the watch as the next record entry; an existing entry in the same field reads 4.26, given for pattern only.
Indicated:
9.08
